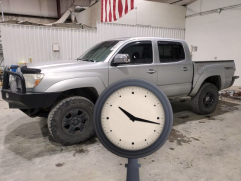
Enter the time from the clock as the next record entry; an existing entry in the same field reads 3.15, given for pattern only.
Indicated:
10.17
